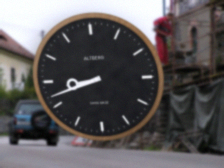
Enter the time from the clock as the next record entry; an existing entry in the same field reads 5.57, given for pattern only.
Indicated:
8.42
